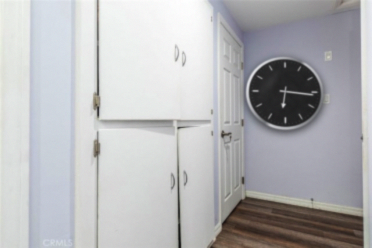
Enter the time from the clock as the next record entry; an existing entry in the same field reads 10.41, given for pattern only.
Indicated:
6.16
